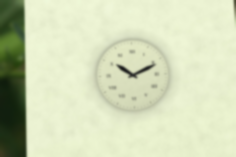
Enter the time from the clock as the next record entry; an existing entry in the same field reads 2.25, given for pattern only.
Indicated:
10.11
